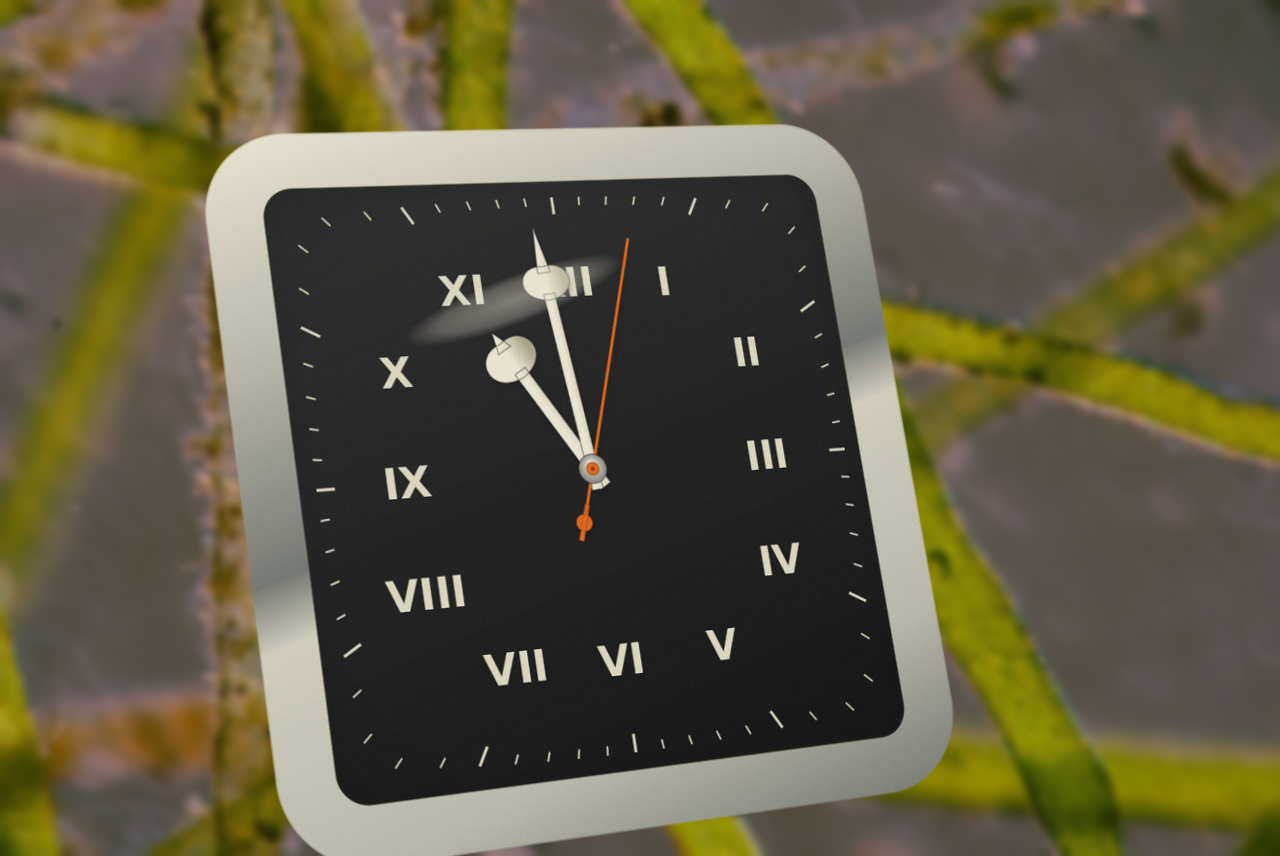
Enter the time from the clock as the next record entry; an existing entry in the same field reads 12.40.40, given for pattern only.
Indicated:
10.59.03
